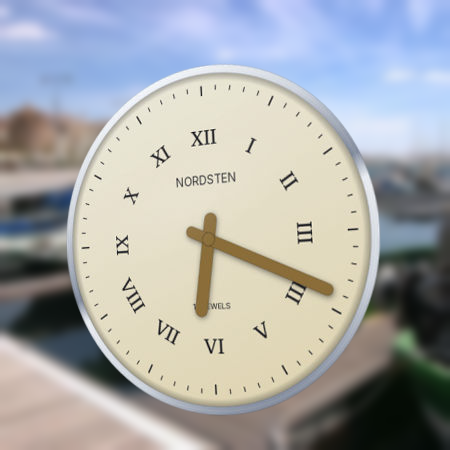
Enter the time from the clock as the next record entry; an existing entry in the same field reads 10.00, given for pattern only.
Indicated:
6.19
